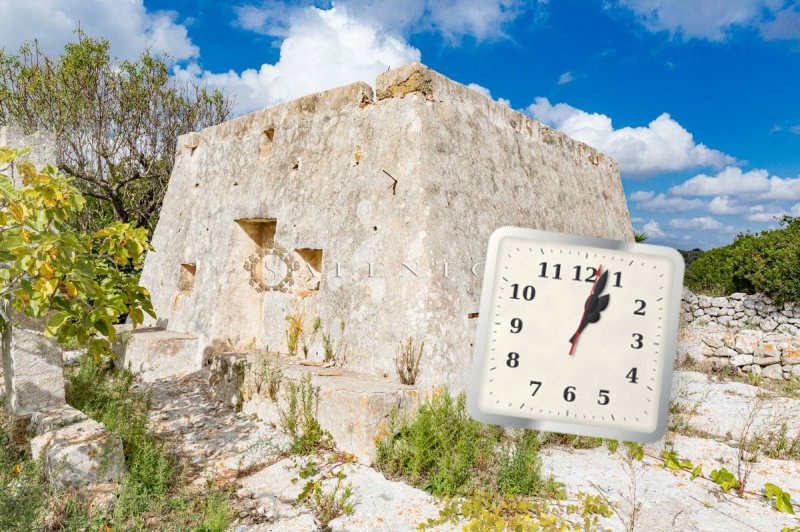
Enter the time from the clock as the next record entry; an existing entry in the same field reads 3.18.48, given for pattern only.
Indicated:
1.03.02
